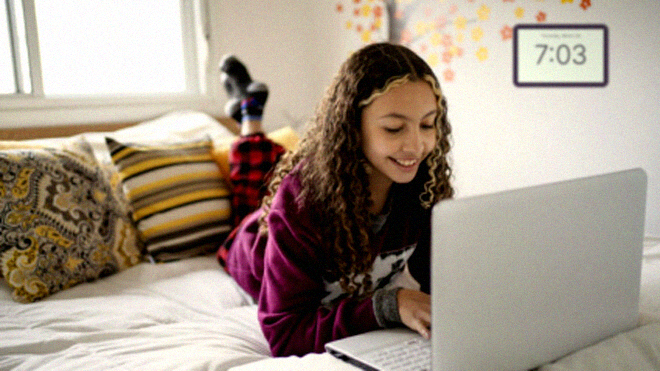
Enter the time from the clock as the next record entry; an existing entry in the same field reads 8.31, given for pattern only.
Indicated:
7.03
